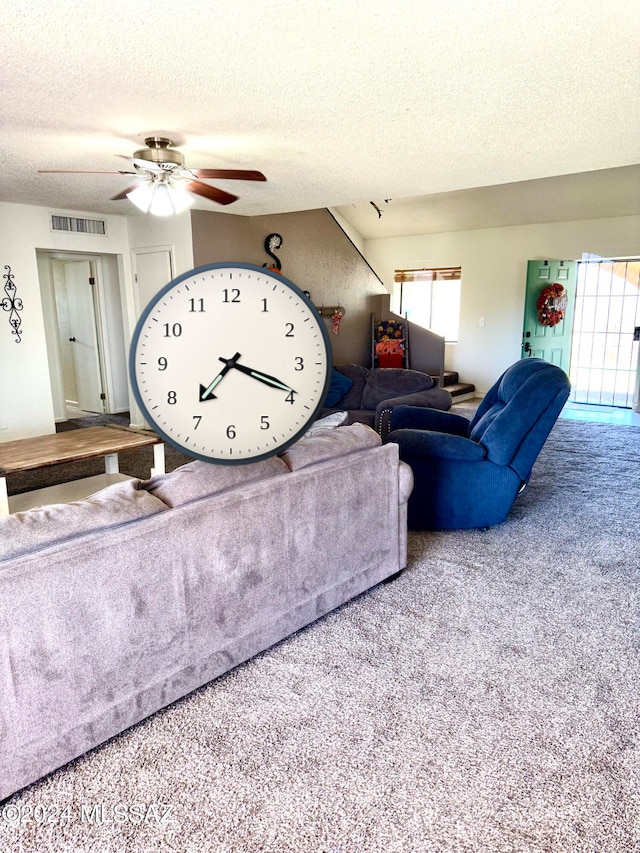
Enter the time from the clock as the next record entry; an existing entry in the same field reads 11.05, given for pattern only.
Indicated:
7.19
